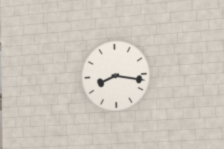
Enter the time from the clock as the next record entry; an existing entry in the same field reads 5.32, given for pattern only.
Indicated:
8.17
